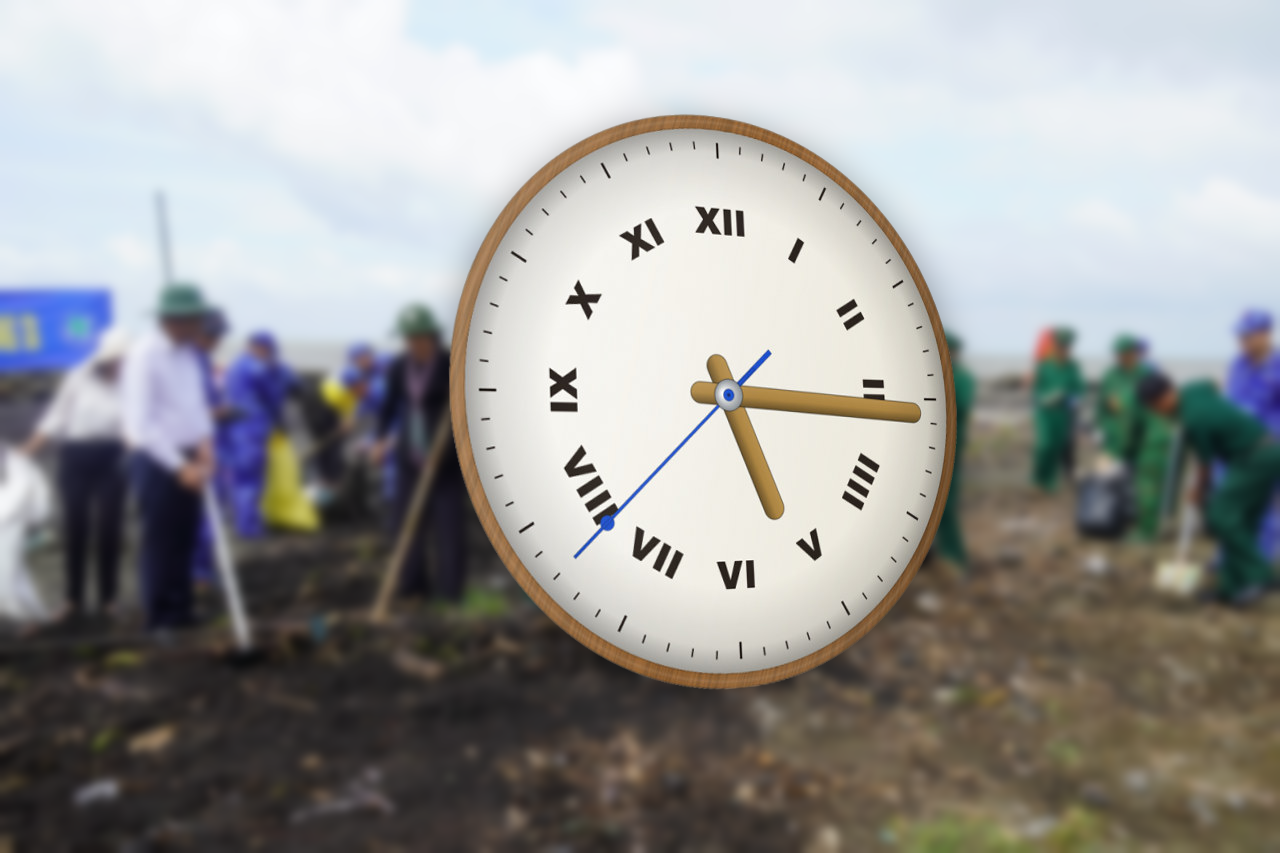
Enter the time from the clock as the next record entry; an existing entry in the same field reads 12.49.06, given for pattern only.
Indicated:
5.15.38
